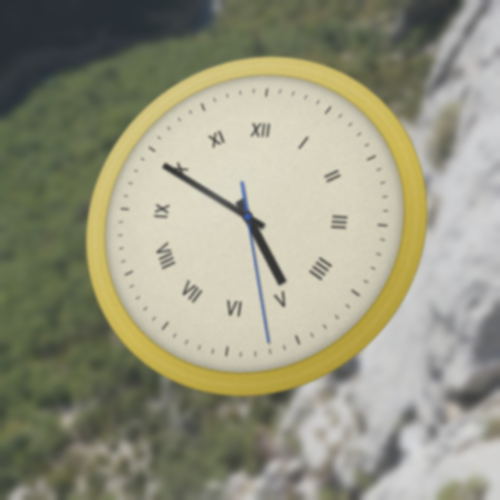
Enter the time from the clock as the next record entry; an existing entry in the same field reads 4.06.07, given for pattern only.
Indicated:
4.49.27
